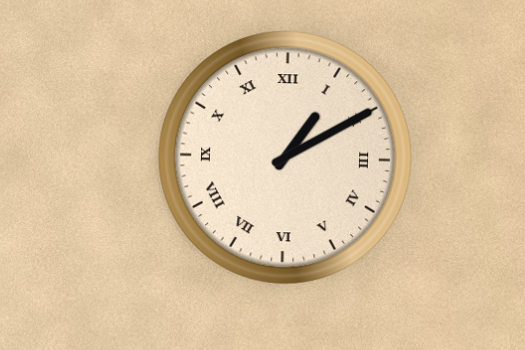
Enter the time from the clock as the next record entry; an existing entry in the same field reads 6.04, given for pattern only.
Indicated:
1.10
